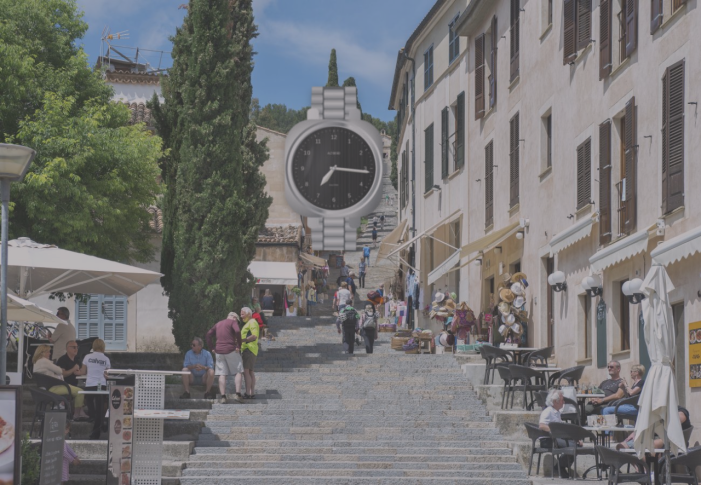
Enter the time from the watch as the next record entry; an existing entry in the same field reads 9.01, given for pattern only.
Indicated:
7.16
